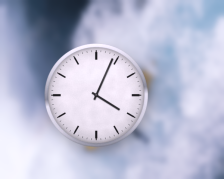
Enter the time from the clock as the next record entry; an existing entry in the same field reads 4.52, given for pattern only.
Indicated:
4.04
